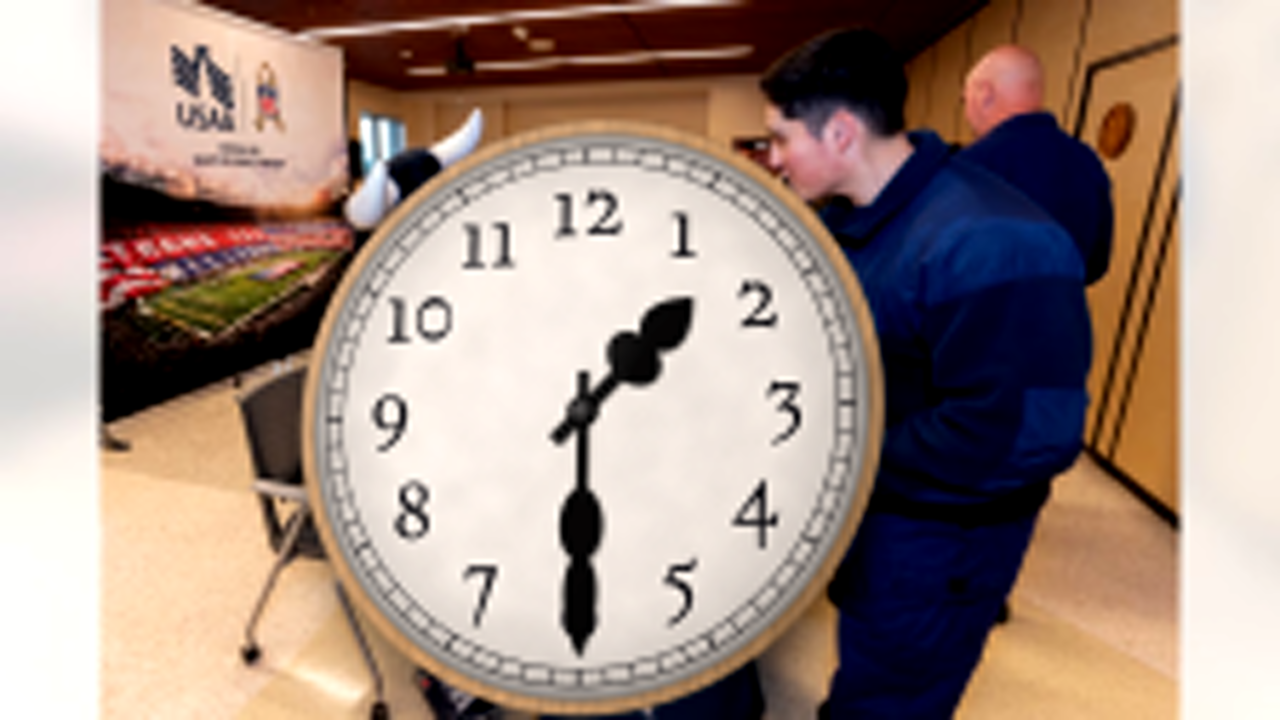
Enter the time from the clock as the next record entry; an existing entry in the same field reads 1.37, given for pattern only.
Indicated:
1.30
